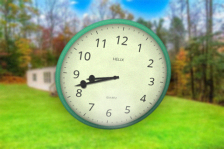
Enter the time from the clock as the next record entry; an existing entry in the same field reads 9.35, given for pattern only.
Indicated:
8.42
